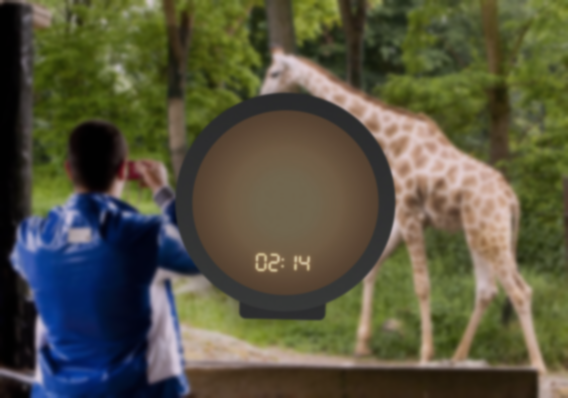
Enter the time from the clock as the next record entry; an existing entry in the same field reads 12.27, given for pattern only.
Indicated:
2.14
